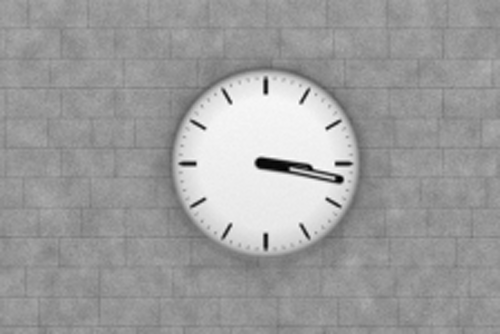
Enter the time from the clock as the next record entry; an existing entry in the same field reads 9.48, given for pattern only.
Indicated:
3.17
